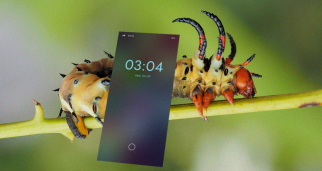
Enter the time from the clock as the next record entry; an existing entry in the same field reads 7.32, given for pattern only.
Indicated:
3.04
